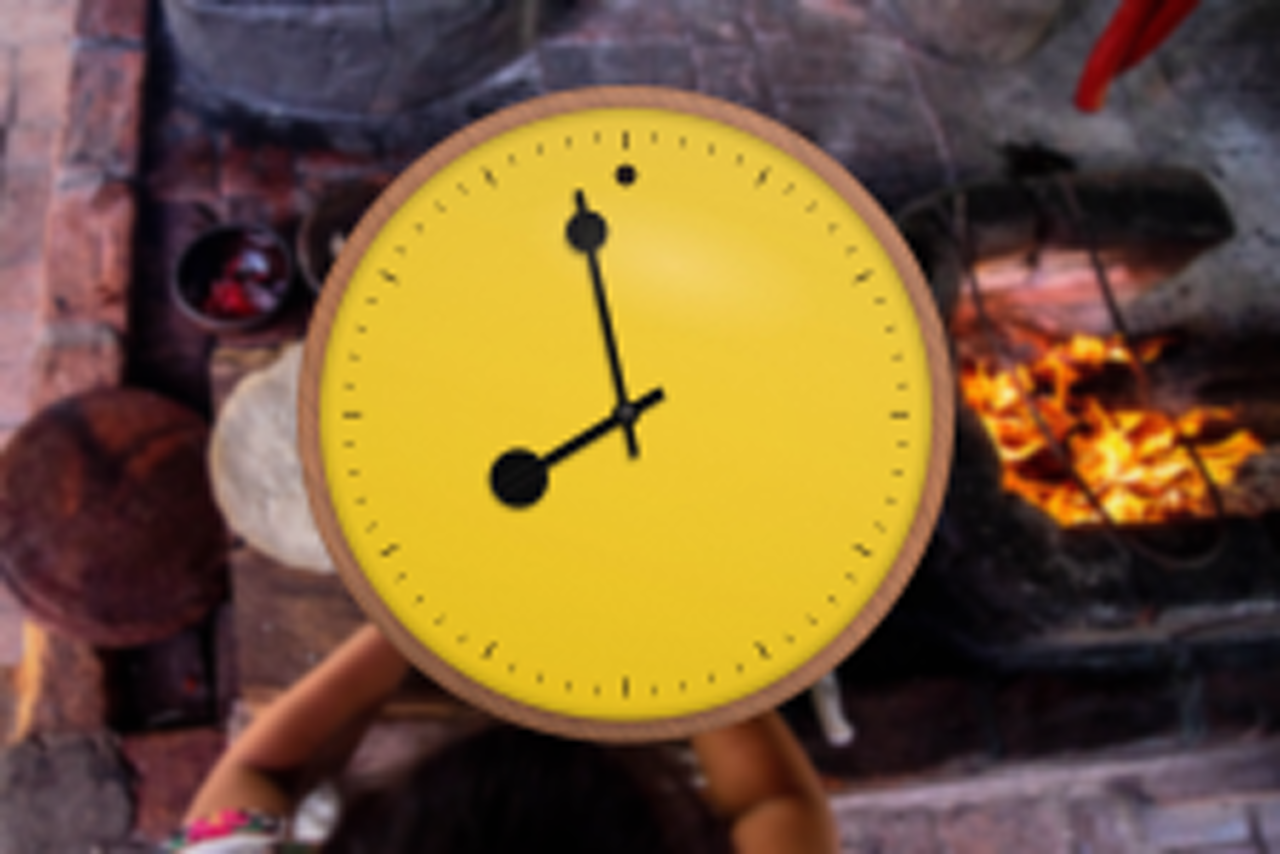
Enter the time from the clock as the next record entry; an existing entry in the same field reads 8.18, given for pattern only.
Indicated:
7.58
